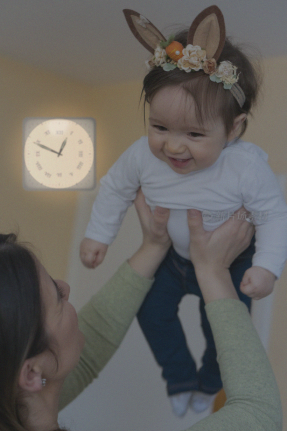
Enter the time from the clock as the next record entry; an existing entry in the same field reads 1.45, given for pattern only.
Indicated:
12.49
